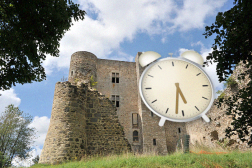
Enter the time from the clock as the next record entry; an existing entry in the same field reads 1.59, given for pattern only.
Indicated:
5.32
